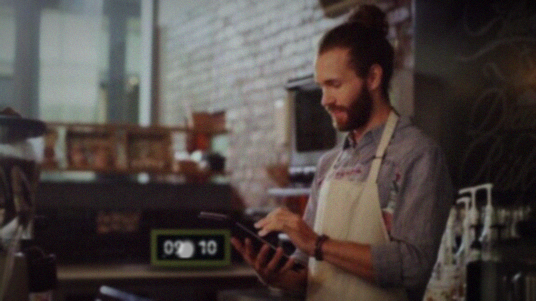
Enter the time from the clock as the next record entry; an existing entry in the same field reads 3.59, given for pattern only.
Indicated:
9.10
